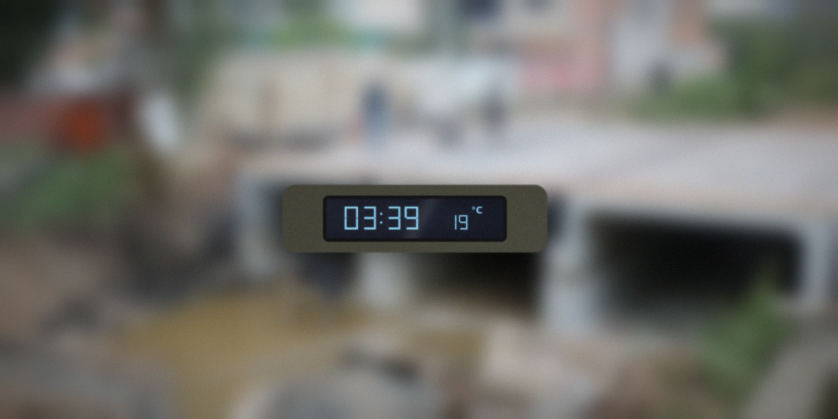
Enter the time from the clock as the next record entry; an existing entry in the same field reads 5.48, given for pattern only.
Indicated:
3.39
